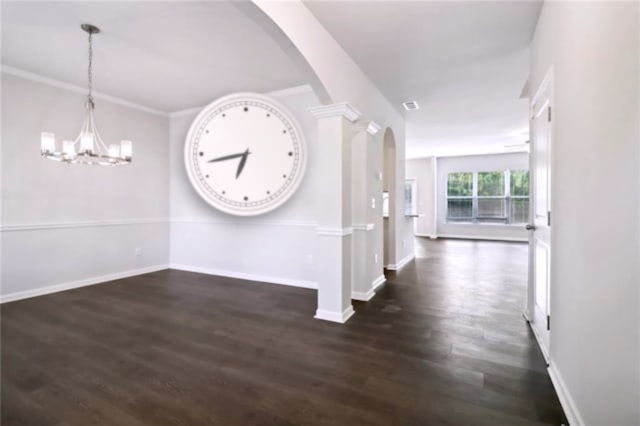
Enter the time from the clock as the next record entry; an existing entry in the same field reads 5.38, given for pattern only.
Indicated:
6.43
